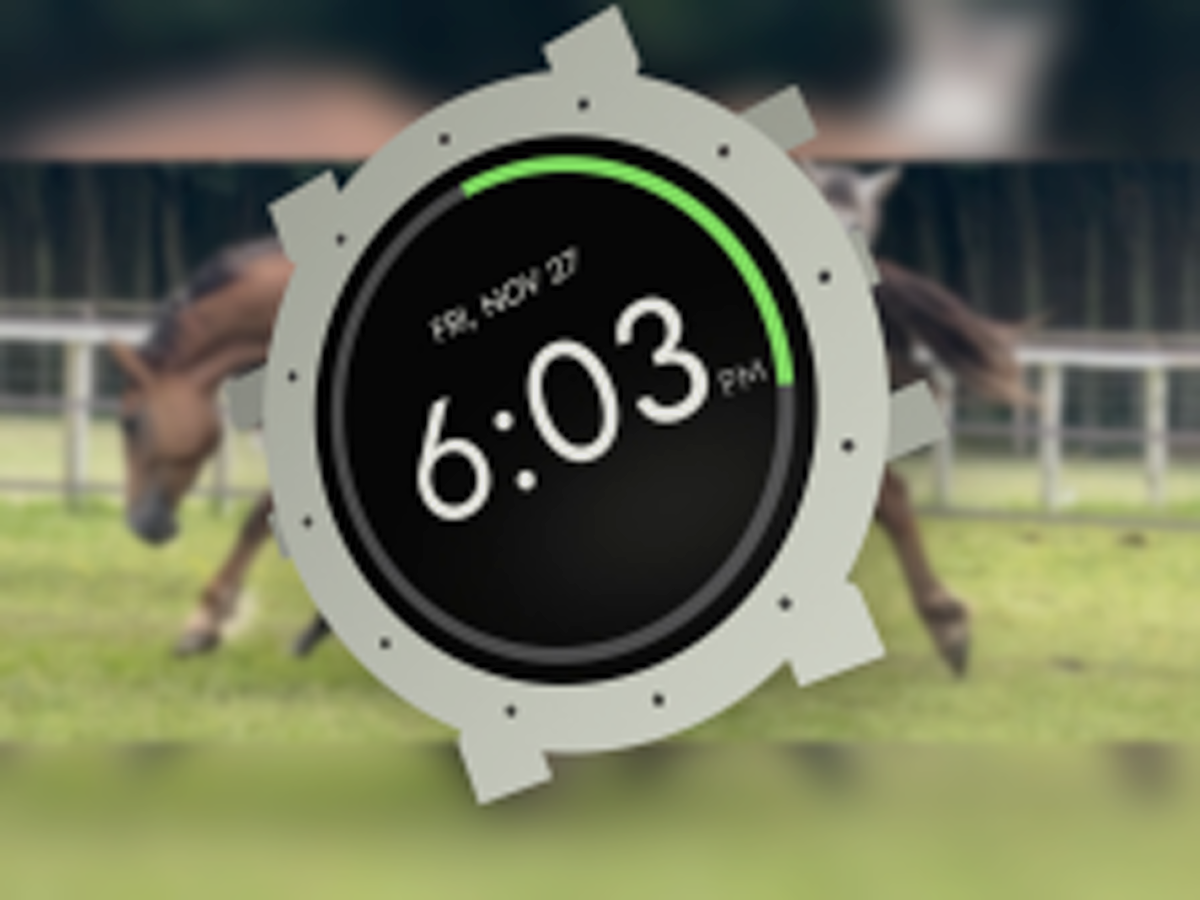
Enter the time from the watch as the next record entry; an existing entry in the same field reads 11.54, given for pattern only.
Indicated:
6.03
